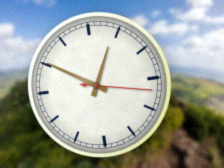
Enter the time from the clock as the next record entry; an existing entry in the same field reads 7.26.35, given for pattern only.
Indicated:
12.50.17
